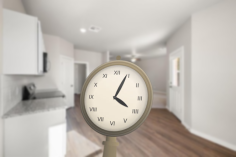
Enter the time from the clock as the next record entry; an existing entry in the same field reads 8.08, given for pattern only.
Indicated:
4.04
